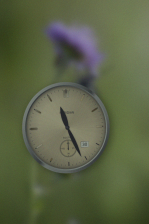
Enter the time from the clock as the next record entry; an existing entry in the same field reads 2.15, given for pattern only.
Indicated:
11.26
